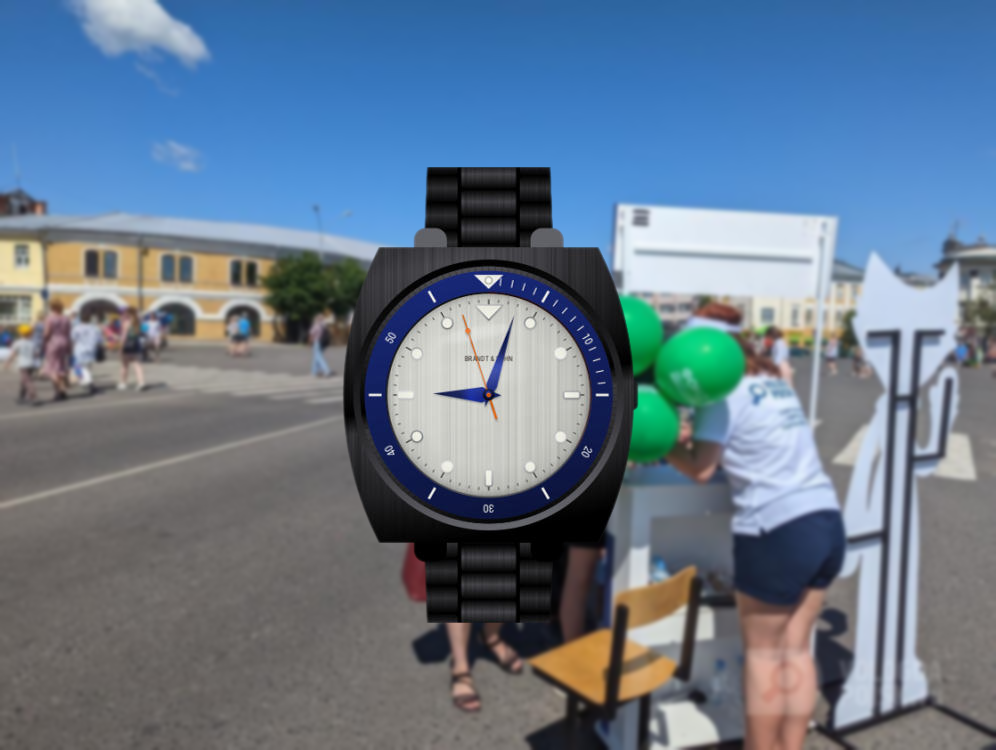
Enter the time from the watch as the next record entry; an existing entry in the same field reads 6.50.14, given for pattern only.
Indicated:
9.02.57
